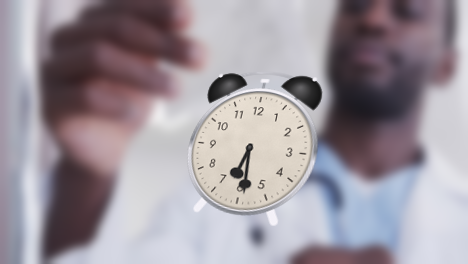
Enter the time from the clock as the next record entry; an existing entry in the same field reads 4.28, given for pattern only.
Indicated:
6.29
